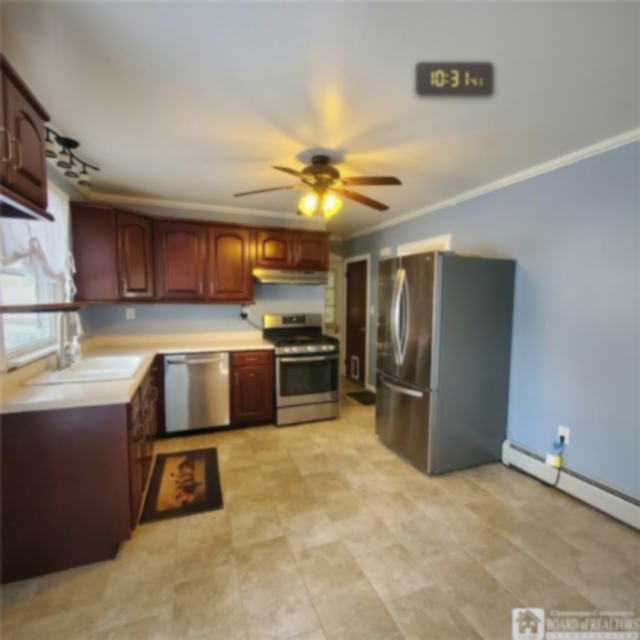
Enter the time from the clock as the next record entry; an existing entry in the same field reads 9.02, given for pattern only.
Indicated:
10.31
